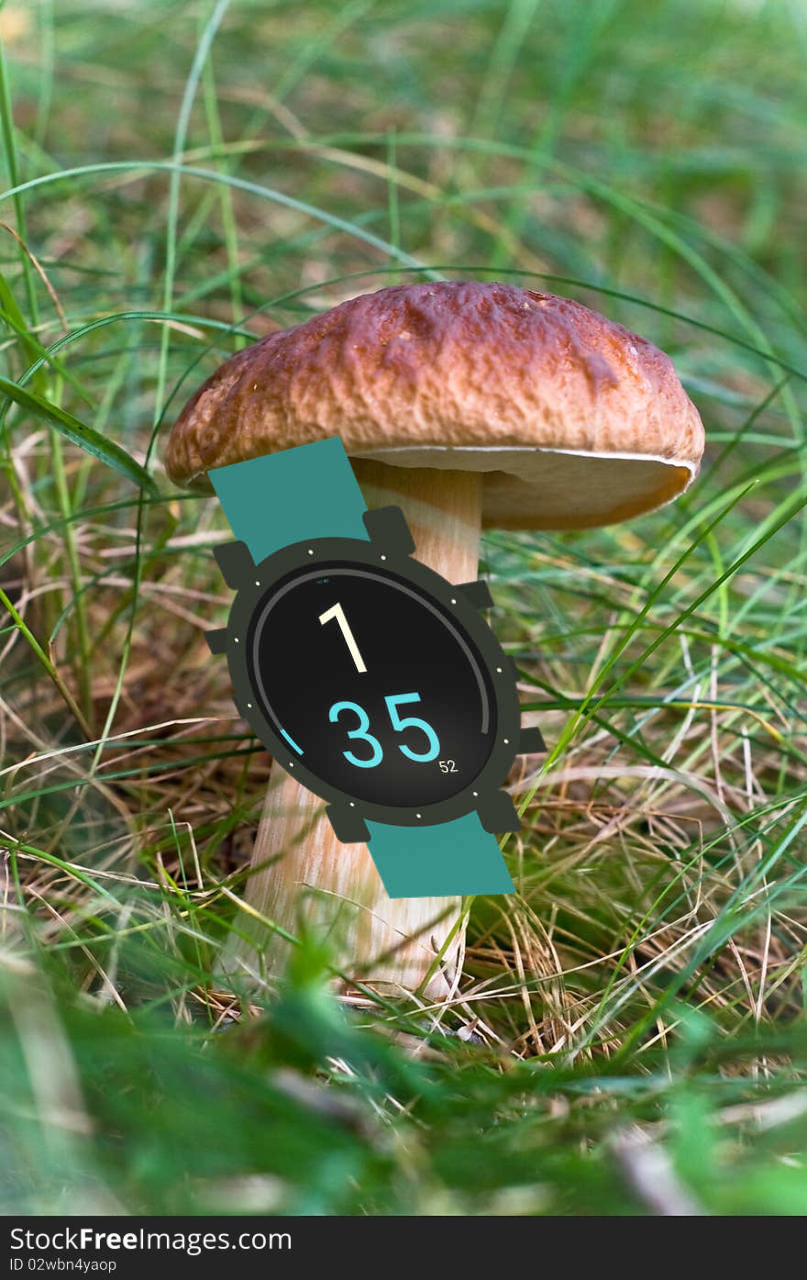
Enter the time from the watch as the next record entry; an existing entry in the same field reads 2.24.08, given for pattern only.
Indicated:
1.35.52
